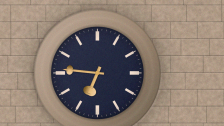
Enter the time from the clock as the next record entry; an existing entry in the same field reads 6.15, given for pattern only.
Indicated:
6.46
